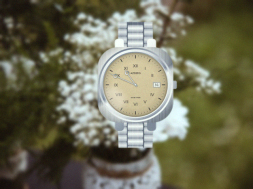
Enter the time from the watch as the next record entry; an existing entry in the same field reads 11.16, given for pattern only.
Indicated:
10.49
